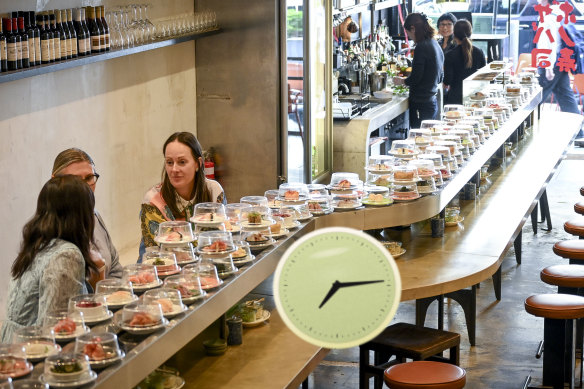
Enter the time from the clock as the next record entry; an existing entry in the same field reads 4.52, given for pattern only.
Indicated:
7.14
